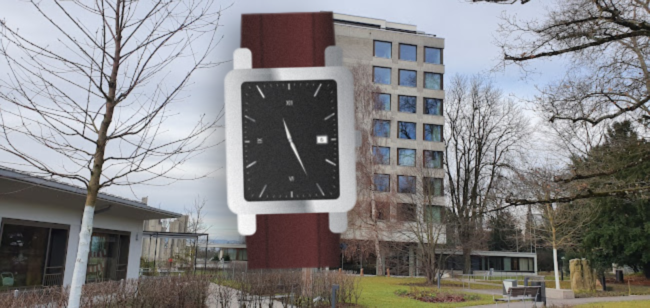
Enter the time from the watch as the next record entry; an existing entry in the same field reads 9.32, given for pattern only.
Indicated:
11.26
